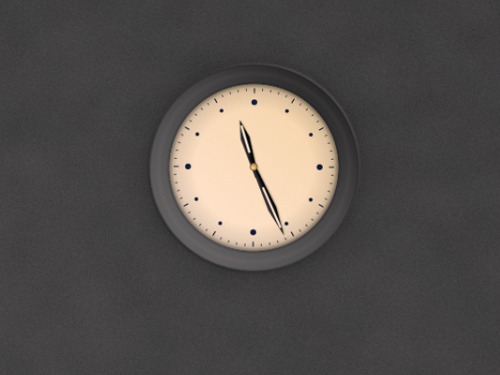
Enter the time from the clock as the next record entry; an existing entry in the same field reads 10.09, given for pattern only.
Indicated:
11.26
